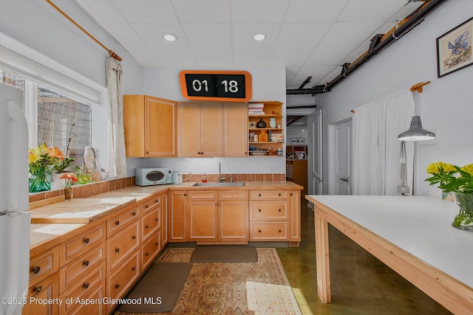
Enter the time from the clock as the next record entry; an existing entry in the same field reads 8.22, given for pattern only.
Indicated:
1.18
